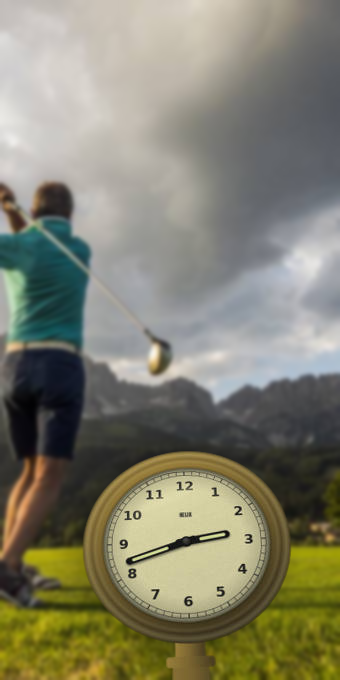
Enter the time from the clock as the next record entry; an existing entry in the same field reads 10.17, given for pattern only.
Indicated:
2.42
